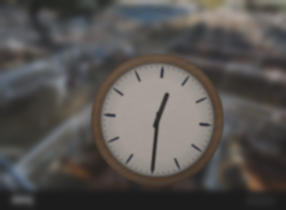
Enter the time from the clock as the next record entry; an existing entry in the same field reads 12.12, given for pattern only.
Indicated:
12.30
